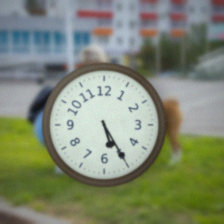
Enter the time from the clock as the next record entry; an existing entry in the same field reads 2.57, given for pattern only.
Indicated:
5.25
